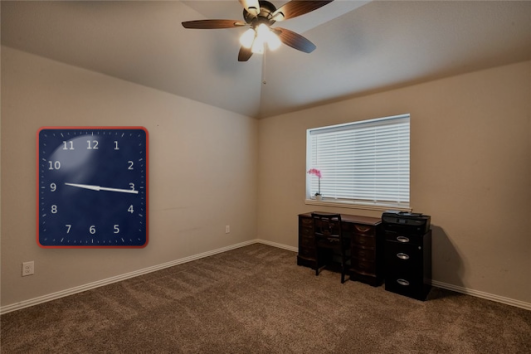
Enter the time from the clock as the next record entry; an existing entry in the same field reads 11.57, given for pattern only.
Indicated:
9.16
